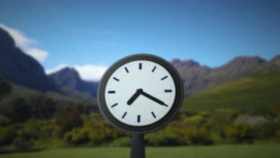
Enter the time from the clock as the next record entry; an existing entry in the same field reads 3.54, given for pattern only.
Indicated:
7.20
